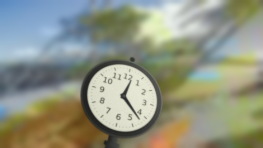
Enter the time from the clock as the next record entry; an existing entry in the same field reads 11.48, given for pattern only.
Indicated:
12.22
